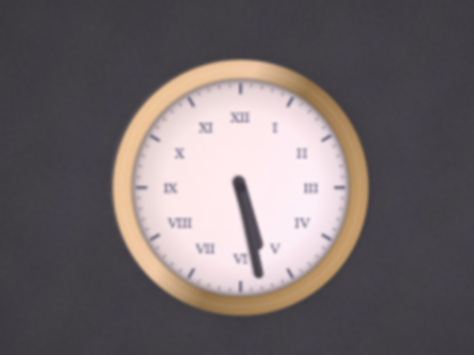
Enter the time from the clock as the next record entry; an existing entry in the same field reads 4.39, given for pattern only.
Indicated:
5.28
